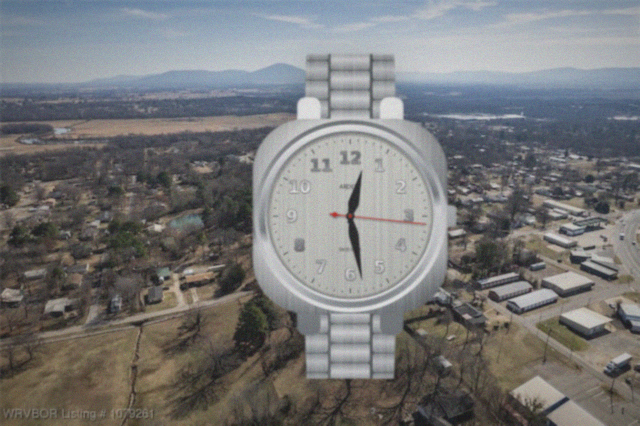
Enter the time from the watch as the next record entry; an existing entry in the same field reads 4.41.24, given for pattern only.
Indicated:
12.28.16
